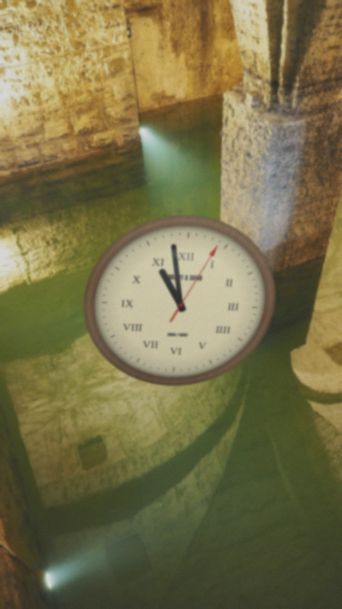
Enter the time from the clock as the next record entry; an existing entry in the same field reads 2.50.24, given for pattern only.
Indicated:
10.58.04
